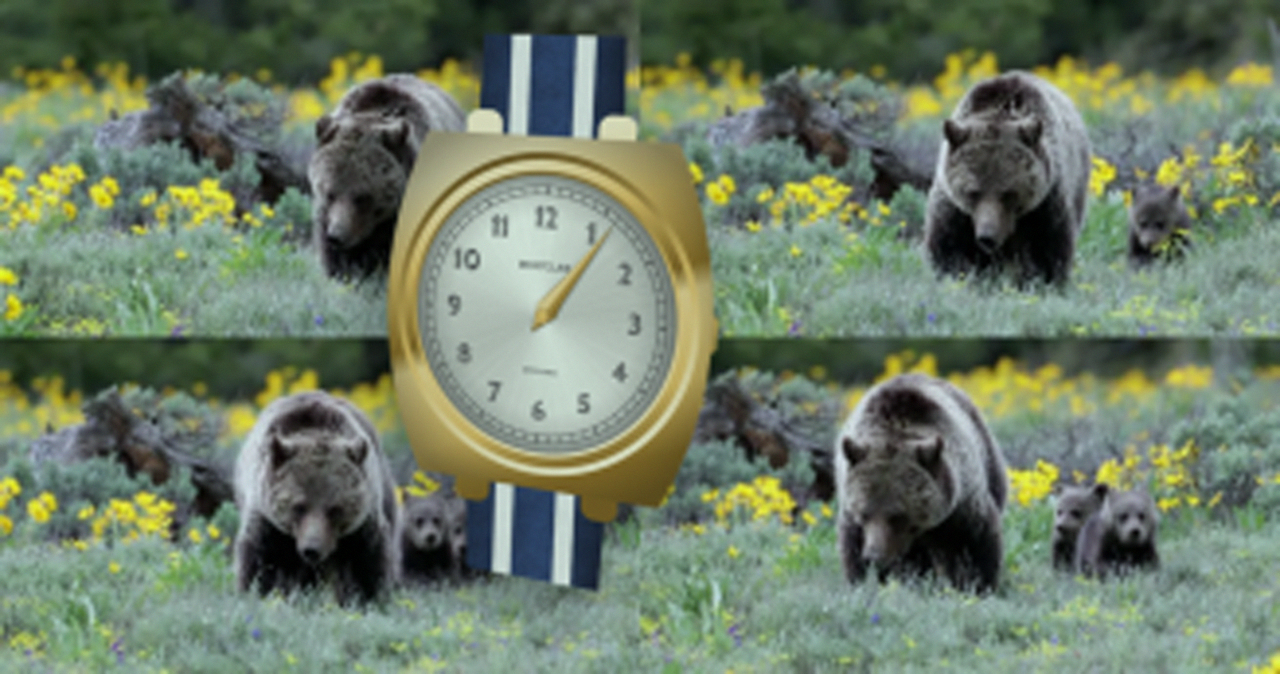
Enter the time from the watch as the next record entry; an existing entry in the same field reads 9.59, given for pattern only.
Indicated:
1.06
